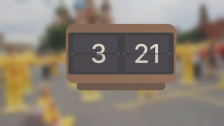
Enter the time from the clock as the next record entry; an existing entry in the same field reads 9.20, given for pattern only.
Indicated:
3.21
